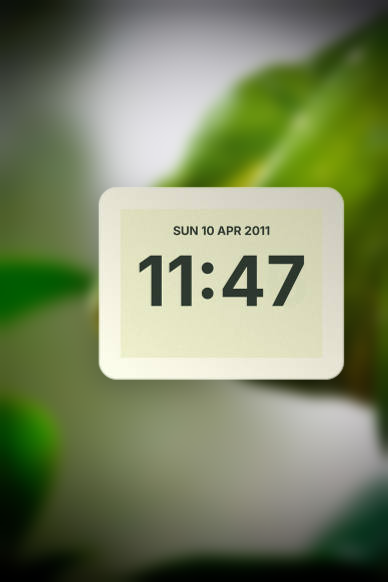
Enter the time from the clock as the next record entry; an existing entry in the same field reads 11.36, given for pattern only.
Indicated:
11.47
